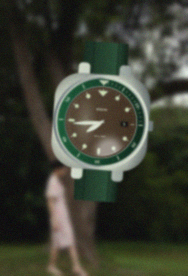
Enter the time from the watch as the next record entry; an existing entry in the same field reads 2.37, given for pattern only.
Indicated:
7.44
